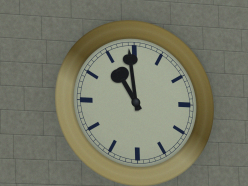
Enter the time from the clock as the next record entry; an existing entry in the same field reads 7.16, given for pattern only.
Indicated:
10.59
